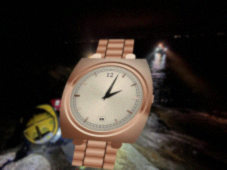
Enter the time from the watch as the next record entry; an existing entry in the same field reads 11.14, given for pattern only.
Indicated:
2.03
